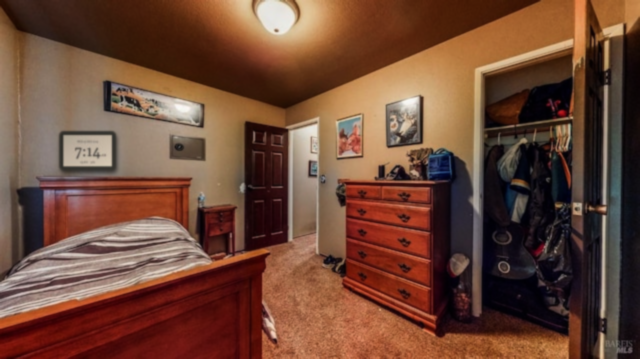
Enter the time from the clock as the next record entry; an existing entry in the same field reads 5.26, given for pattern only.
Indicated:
7.14
